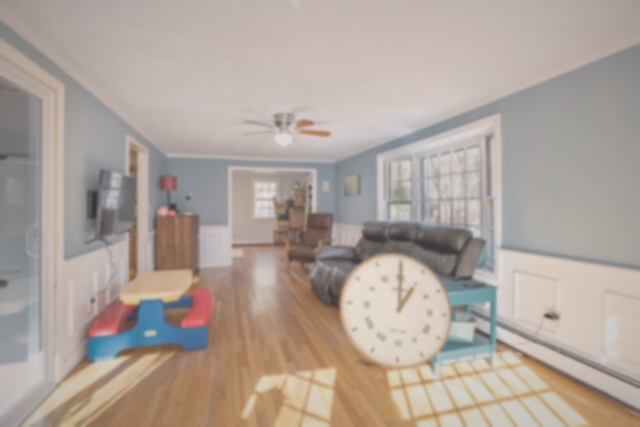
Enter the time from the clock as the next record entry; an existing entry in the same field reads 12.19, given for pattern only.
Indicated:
1.00
